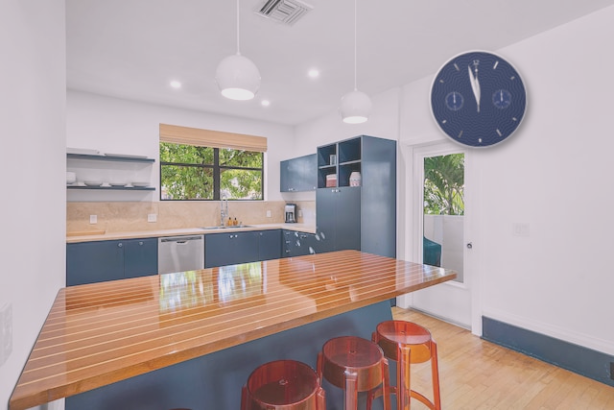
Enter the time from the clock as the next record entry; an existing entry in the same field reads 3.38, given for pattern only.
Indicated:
11.58
